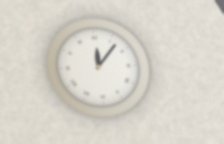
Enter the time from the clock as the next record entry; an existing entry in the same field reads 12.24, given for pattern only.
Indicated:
12.07
